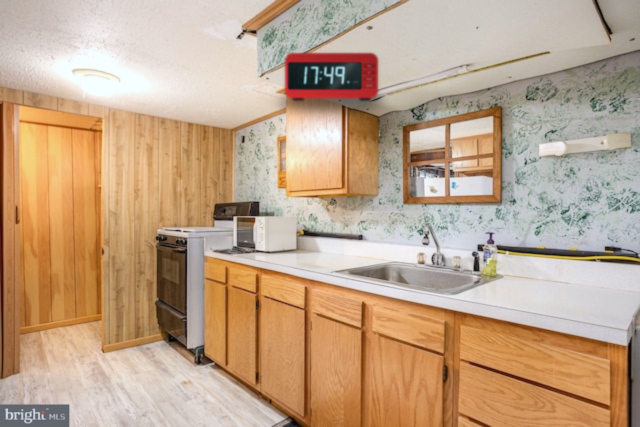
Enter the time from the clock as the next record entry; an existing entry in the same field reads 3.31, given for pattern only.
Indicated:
17.49
